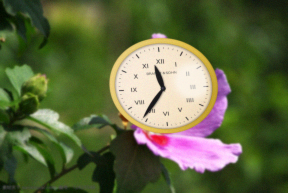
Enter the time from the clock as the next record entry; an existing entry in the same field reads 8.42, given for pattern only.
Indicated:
11.36
